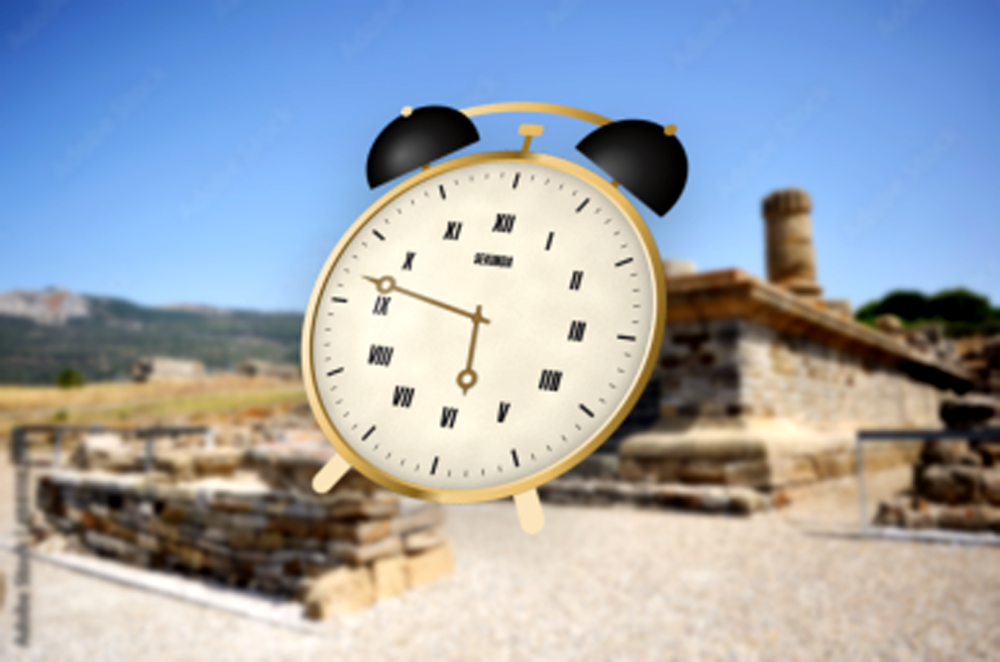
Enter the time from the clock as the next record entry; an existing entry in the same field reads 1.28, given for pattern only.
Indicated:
5.47
